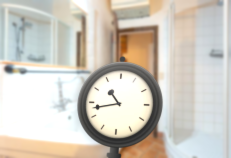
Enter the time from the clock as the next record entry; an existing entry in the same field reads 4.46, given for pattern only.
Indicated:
10.43
